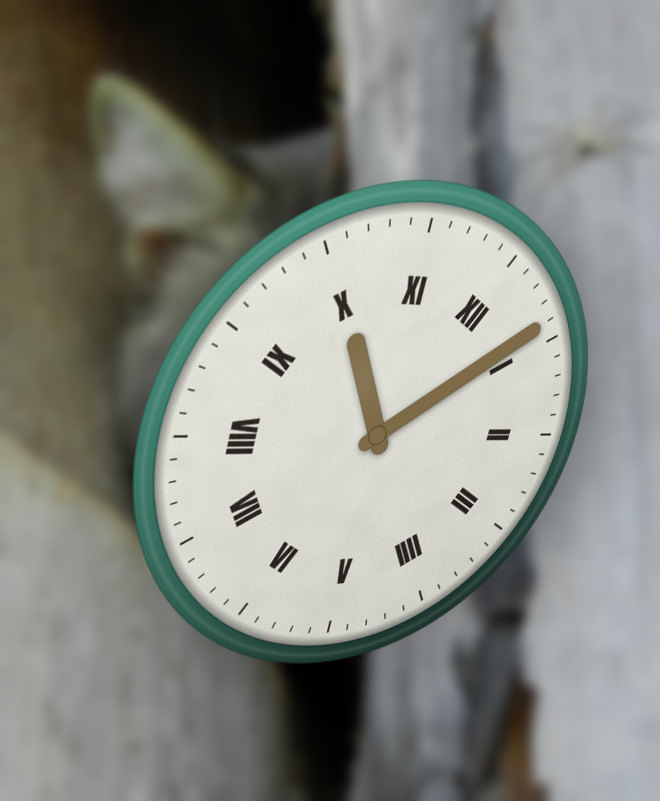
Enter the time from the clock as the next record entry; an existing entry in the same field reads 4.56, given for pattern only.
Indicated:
10.04
